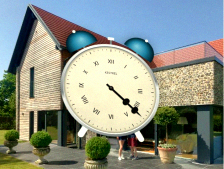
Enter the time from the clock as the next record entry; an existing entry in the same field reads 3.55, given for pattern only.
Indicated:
4.22
